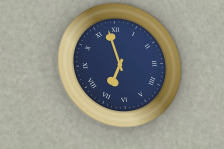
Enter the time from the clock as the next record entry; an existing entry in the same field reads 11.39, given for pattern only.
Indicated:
6.58
